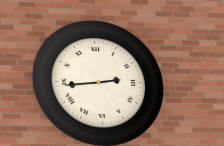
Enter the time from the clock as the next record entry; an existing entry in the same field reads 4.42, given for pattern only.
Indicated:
2.44
